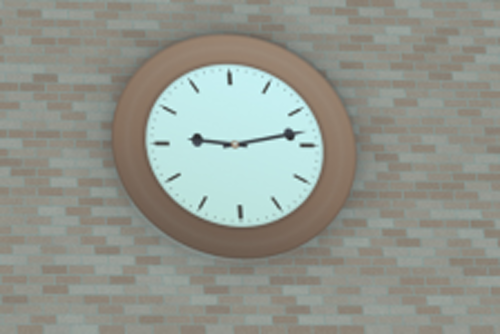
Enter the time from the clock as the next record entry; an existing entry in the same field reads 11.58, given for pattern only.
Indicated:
9.13
